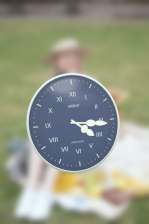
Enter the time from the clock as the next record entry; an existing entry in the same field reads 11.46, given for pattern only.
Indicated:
4.16
